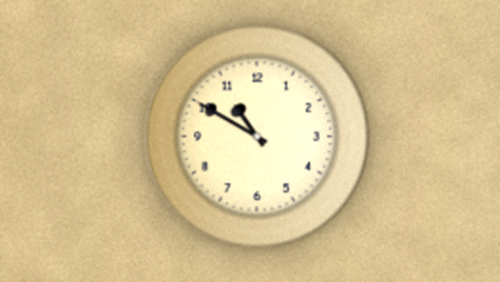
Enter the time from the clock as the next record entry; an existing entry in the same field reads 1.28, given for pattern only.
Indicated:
10.50
